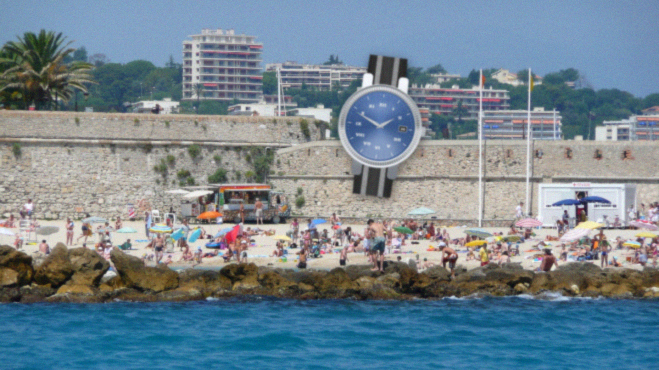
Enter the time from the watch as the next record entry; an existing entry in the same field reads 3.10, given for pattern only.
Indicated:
1.49
